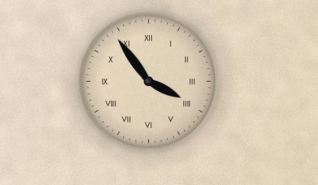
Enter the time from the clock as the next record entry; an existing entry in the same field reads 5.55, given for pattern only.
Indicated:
3.54
